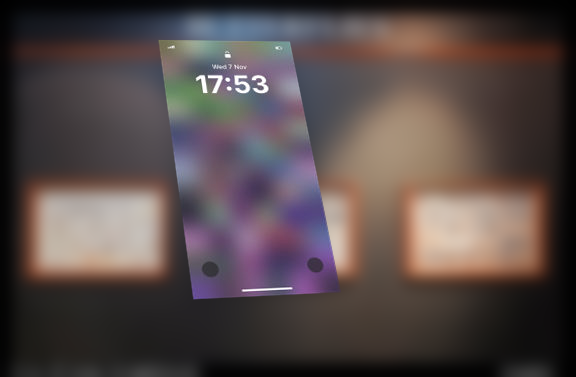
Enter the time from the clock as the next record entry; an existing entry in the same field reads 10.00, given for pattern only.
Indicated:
17.53
